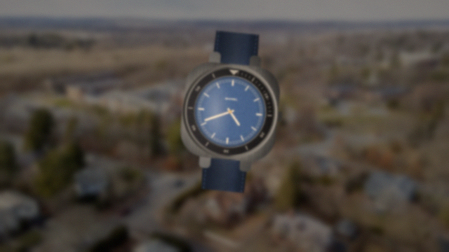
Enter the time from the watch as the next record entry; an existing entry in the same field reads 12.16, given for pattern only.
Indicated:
4.41
